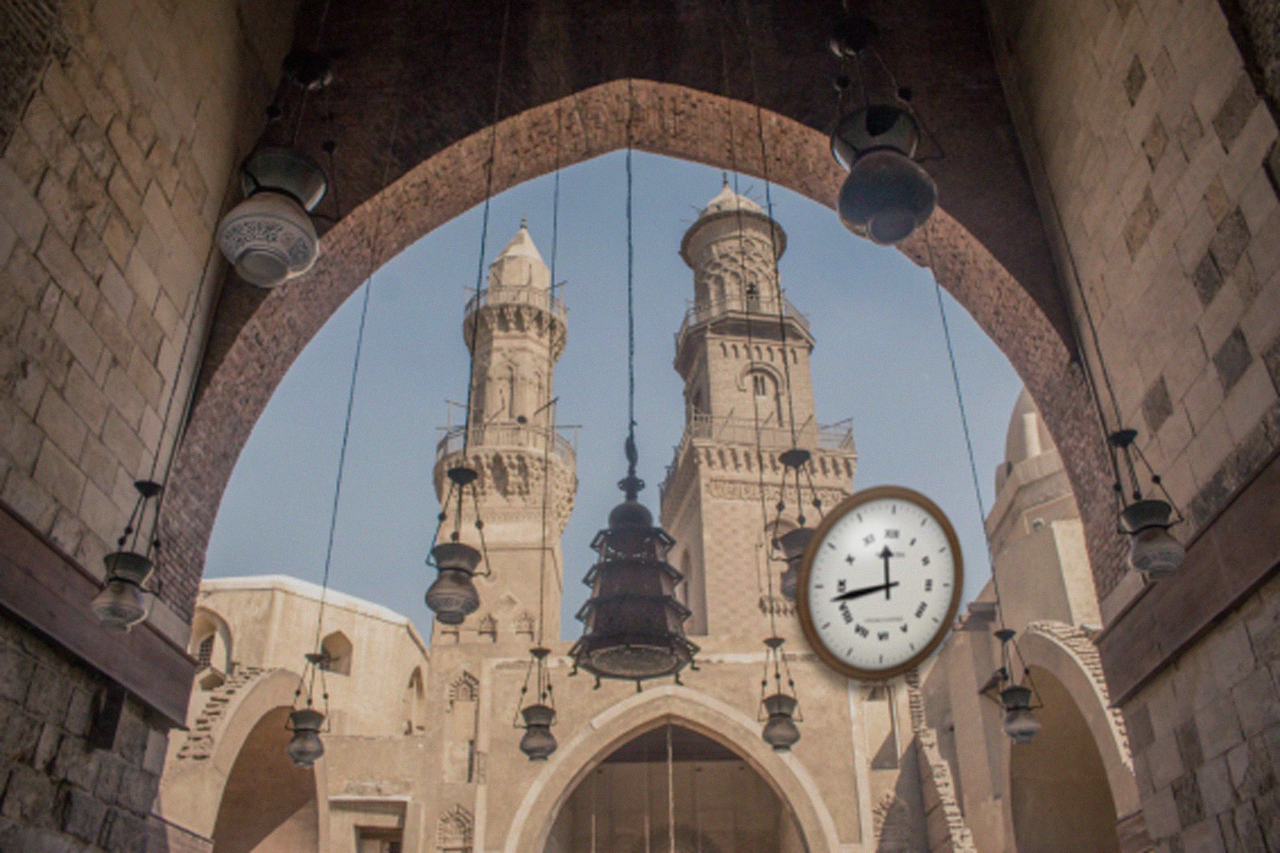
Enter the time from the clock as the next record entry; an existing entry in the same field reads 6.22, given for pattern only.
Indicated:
11.43
